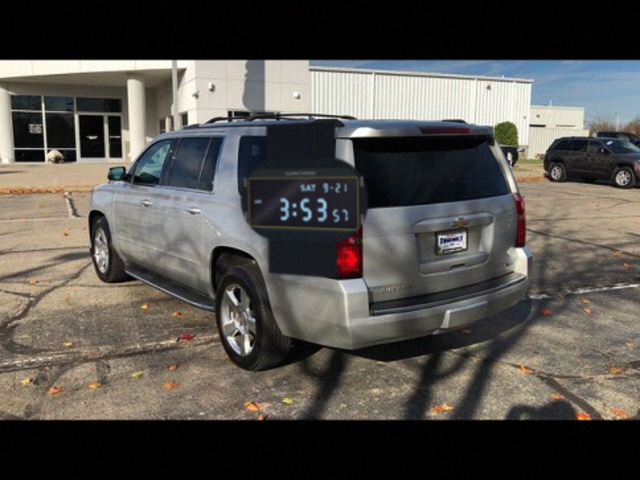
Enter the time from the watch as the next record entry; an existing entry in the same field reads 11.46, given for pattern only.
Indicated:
3.53
